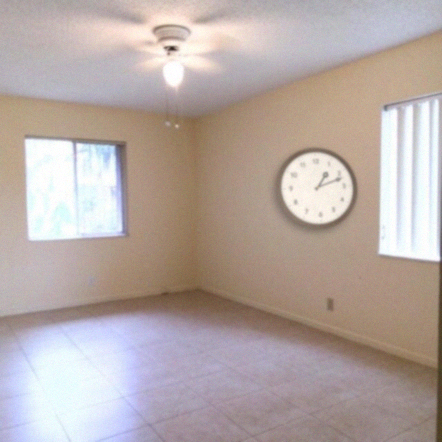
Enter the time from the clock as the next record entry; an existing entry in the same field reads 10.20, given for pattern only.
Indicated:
1.12
